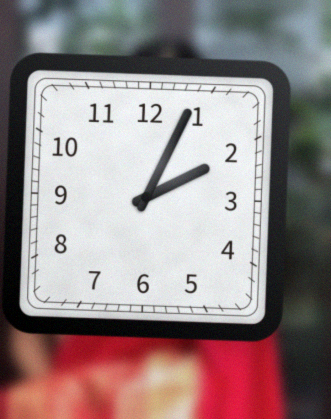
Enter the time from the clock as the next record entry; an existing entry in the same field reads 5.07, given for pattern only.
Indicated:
2.04
